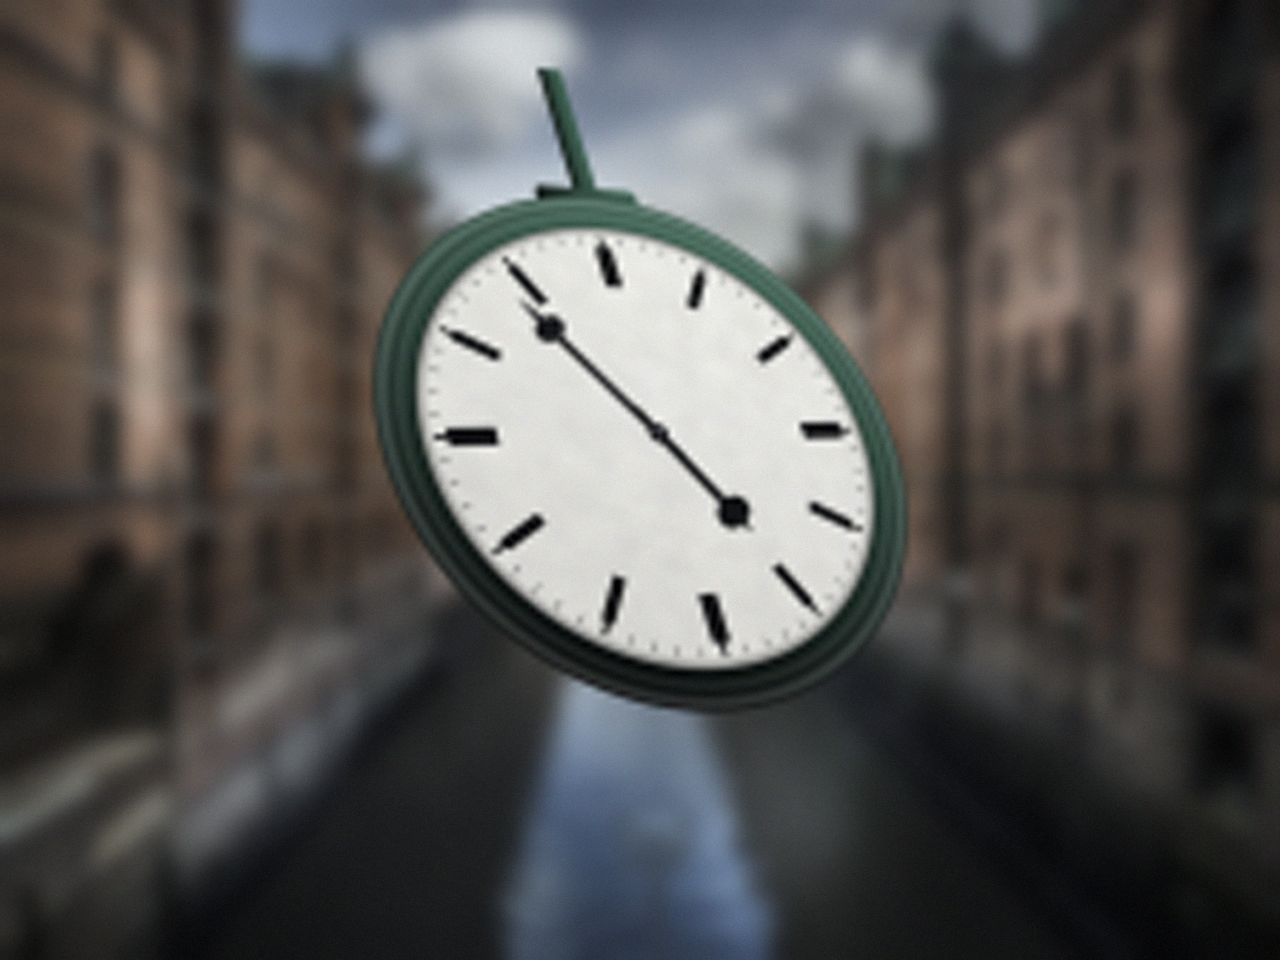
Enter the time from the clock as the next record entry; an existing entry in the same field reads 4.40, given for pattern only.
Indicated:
4.54
